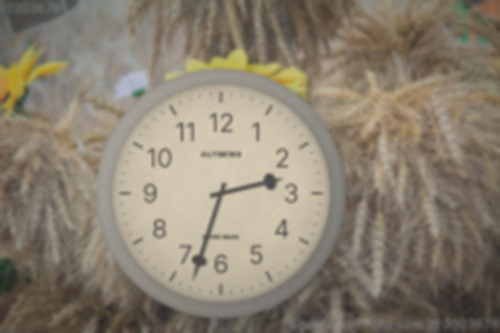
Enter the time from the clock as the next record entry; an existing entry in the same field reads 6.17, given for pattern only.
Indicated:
2.33
